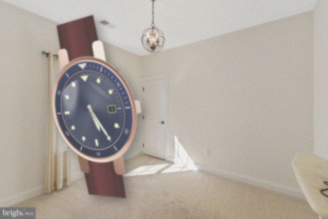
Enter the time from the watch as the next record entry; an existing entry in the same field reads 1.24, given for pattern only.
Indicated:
5.25
